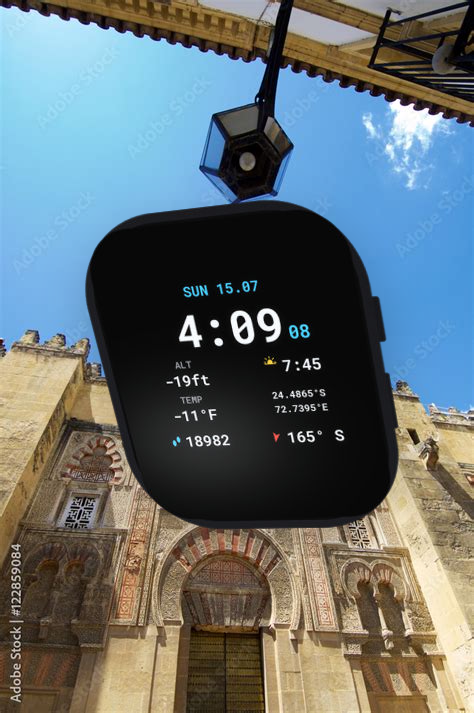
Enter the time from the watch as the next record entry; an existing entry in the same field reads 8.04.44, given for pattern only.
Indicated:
4.09.08
